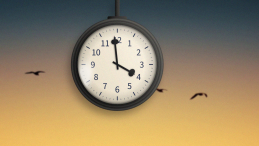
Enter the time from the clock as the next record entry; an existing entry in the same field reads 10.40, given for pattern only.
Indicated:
3.59
